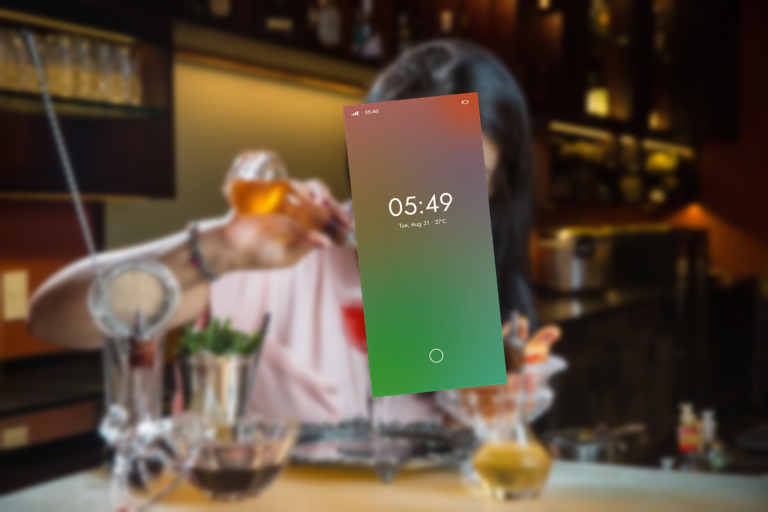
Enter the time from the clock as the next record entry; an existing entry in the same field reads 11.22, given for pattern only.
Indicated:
5.49
